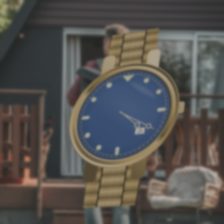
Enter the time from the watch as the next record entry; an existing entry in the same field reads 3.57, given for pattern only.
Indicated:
4.20
